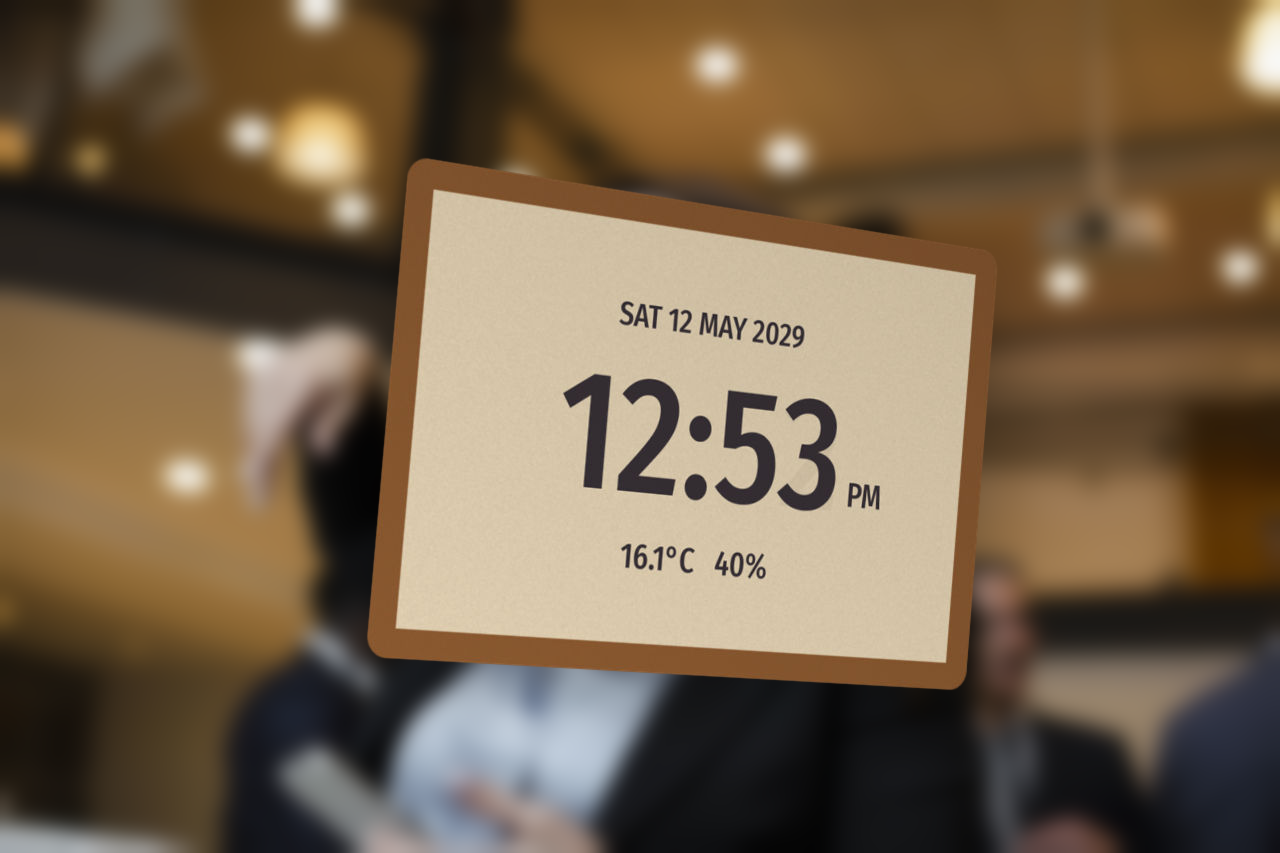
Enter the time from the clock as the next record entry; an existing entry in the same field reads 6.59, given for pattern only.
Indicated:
12.53
